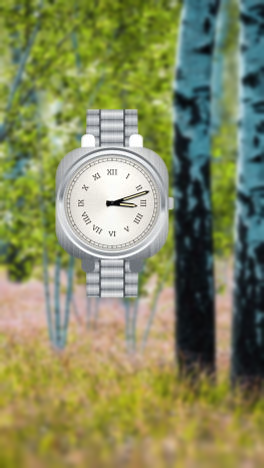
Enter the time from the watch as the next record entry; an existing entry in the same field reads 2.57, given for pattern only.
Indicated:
3.12
